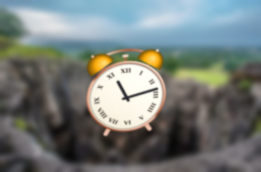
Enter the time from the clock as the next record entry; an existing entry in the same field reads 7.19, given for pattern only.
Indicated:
11.13
